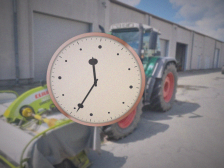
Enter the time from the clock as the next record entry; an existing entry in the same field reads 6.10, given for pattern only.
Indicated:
11.34
